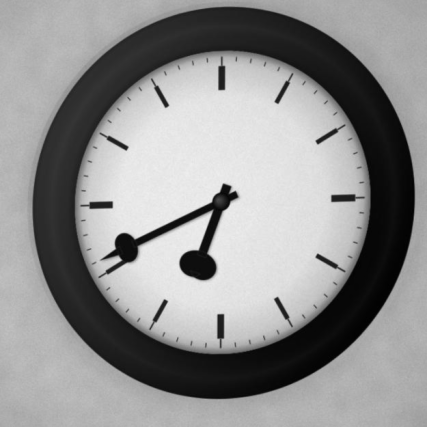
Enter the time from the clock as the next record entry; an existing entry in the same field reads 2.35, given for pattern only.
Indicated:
6.41
